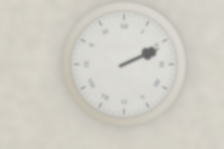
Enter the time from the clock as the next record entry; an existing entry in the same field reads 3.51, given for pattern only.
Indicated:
2.11
